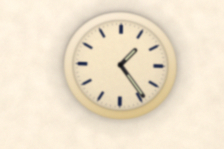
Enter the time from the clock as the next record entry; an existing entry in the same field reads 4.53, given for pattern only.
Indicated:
1.24
